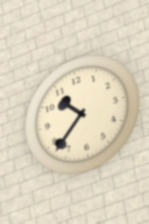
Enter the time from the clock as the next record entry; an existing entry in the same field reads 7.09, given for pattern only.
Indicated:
10.38
